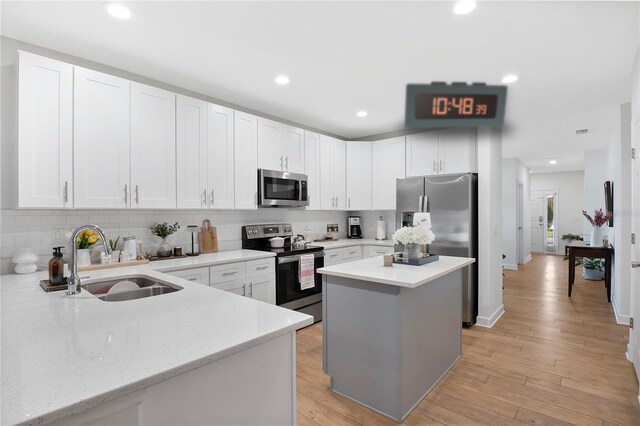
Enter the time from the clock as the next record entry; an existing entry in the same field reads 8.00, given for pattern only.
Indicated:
10.48
